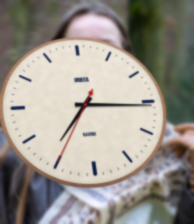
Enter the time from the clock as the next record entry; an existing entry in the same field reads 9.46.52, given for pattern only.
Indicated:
7.15.35
